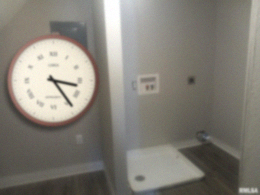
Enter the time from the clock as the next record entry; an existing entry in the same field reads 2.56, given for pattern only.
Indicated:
3.24
